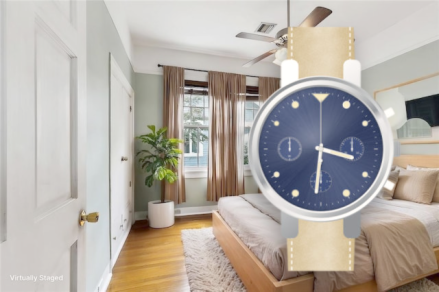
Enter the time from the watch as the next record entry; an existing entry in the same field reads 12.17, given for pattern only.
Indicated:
3.31
